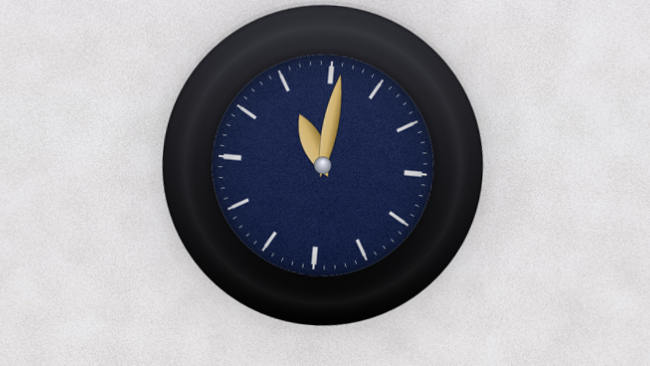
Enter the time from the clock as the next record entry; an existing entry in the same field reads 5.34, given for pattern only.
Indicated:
11.01
